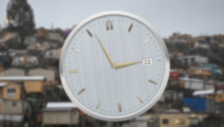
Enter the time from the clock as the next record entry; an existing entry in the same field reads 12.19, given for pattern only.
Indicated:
2.56
